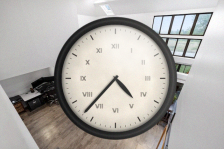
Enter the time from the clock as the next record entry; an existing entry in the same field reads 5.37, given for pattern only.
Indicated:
4.37
